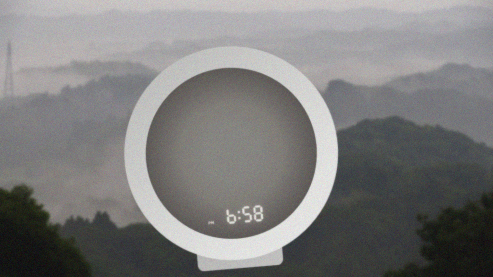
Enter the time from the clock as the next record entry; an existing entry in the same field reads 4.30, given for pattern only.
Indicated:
6.58
